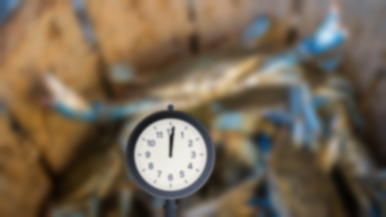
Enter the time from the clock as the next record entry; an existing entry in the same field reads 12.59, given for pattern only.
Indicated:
12.01
